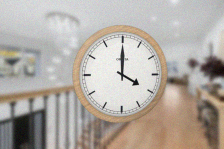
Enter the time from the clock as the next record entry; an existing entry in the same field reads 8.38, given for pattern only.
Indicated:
4.00
